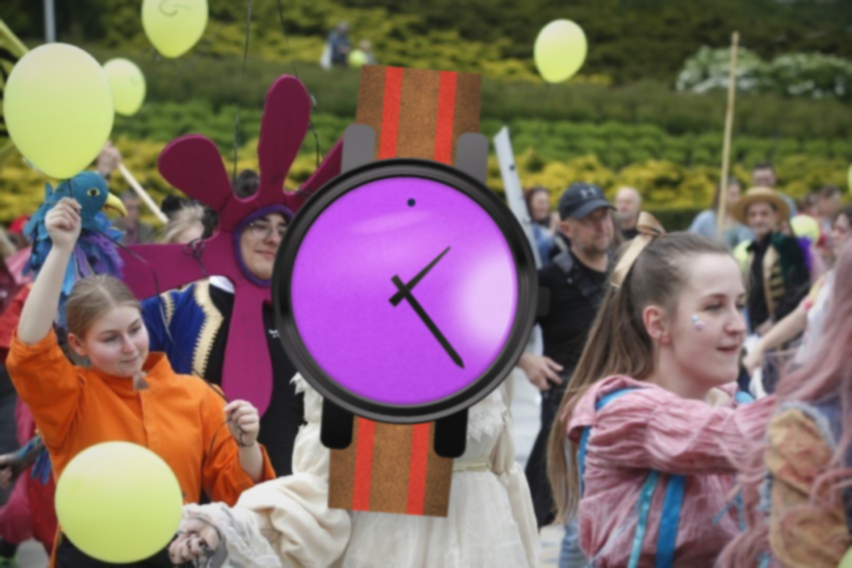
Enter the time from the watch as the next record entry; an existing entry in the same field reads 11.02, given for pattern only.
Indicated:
1.23
